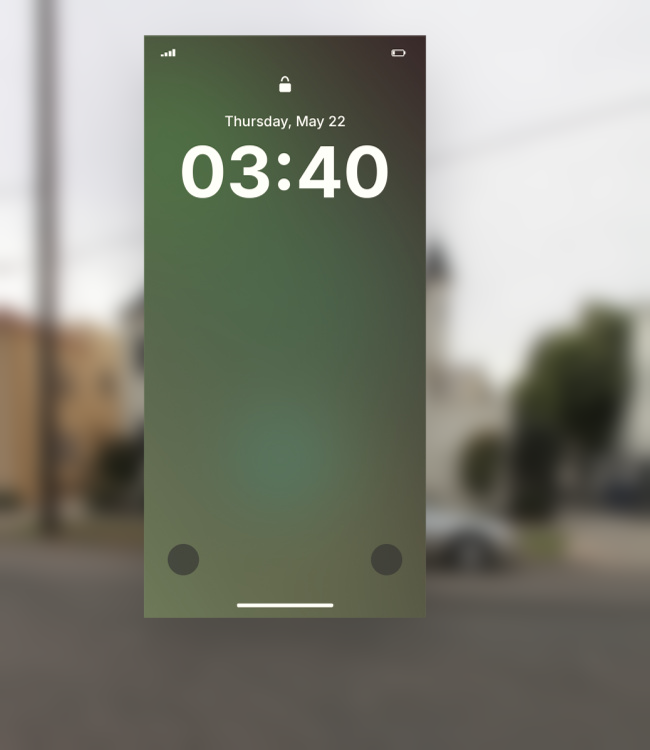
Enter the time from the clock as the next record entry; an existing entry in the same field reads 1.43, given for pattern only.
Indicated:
3.40
